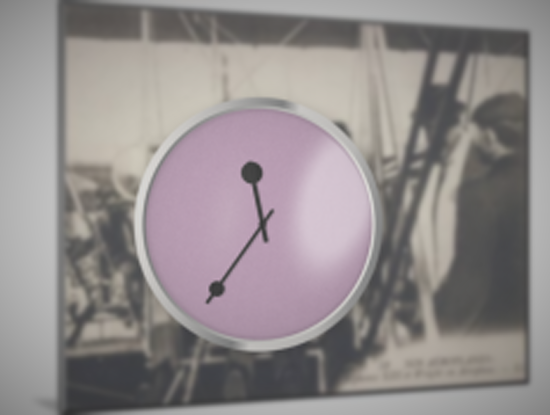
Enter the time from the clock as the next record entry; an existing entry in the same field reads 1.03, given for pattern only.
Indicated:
11.36
